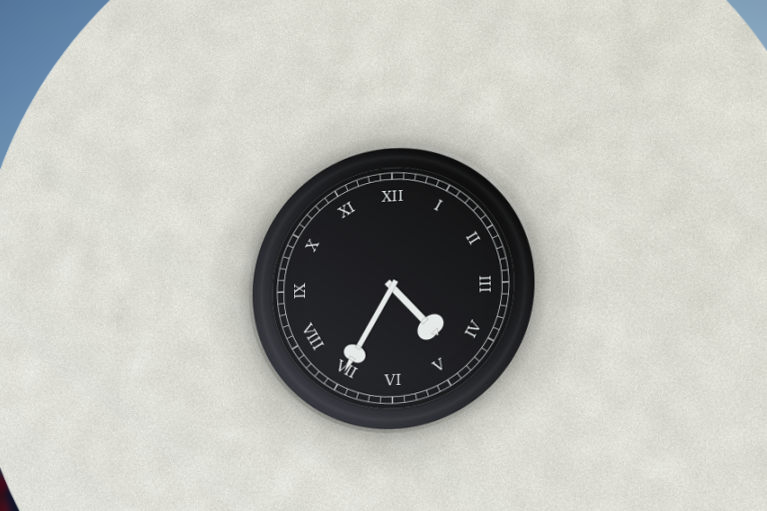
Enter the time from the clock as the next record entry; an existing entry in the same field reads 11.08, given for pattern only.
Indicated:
4.35
